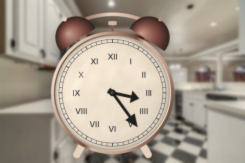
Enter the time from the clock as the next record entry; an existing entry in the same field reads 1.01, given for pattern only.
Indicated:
3.24
